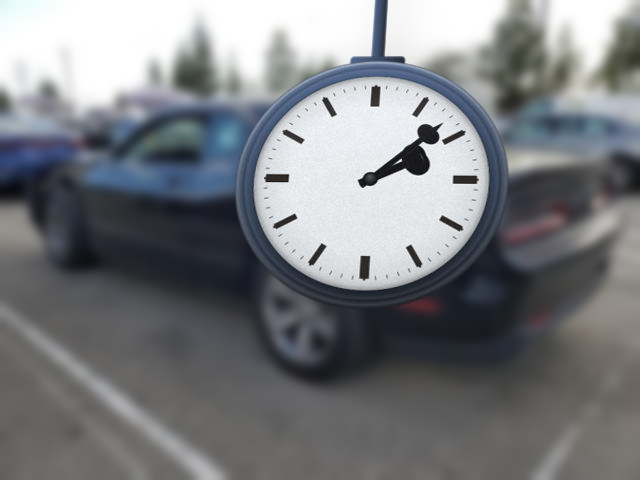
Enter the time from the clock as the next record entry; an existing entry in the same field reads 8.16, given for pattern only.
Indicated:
2.08
